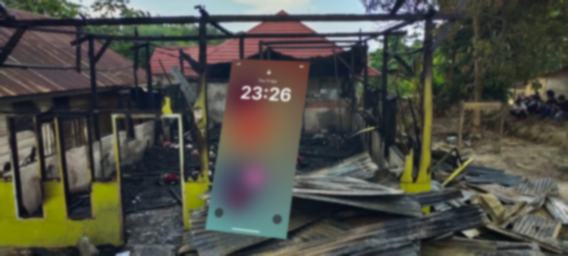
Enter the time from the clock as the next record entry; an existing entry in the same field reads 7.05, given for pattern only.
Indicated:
23.26
